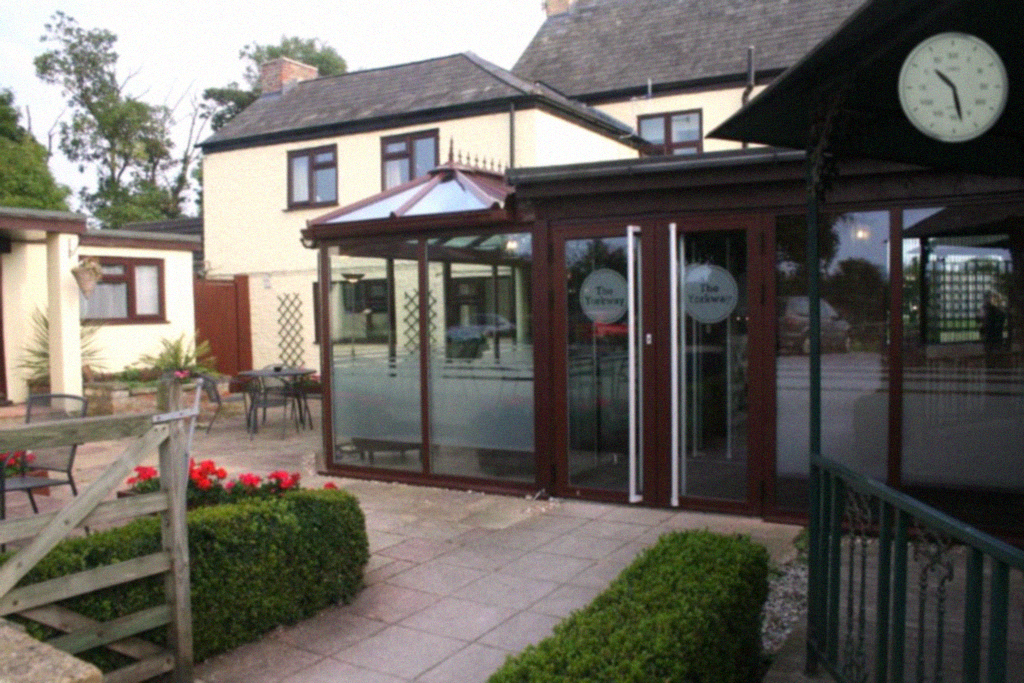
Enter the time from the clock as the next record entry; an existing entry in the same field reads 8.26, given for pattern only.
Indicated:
10.28
